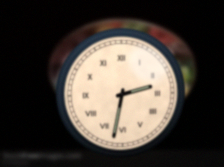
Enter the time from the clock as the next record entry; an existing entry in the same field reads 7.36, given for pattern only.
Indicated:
2.32
